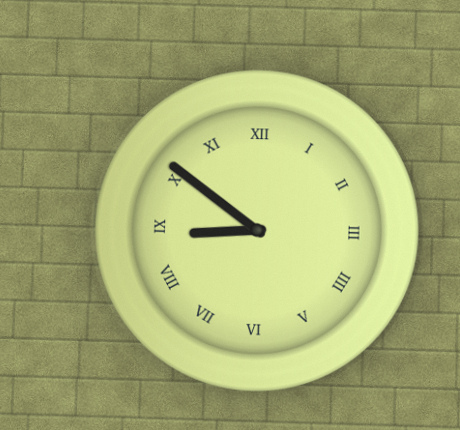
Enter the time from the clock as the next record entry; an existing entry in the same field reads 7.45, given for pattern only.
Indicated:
8.51
